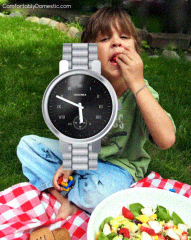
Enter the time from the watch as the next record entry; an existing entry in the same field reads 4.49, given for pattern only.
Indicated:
5.49
